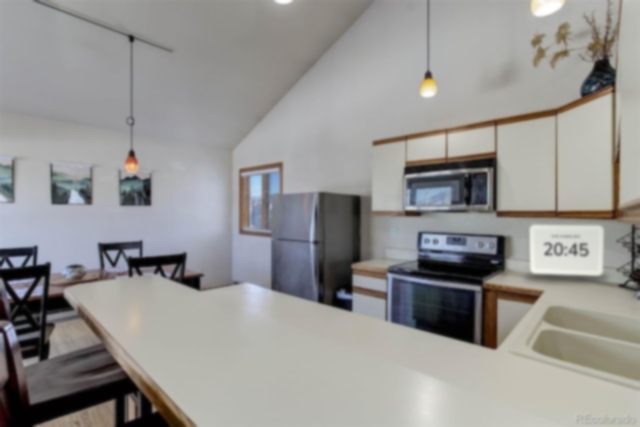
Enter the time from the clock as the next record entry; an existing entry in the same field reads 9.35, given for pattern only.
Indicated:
20.45
